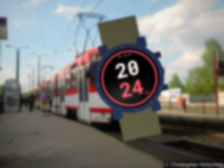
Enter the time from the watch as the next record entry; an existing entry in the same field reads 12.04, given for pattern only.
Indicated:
20.24
